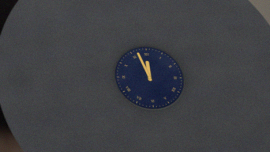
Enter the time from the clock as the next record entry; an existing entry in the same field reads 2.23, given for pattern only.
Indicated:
11.57
